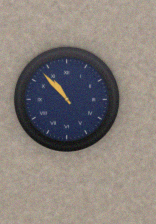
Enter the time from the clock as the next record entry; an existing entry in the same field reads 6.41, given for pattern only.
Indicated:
10.53
